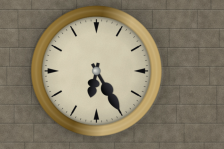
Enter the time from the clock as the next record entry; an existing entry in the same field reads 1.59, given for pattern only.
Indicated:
6.25
